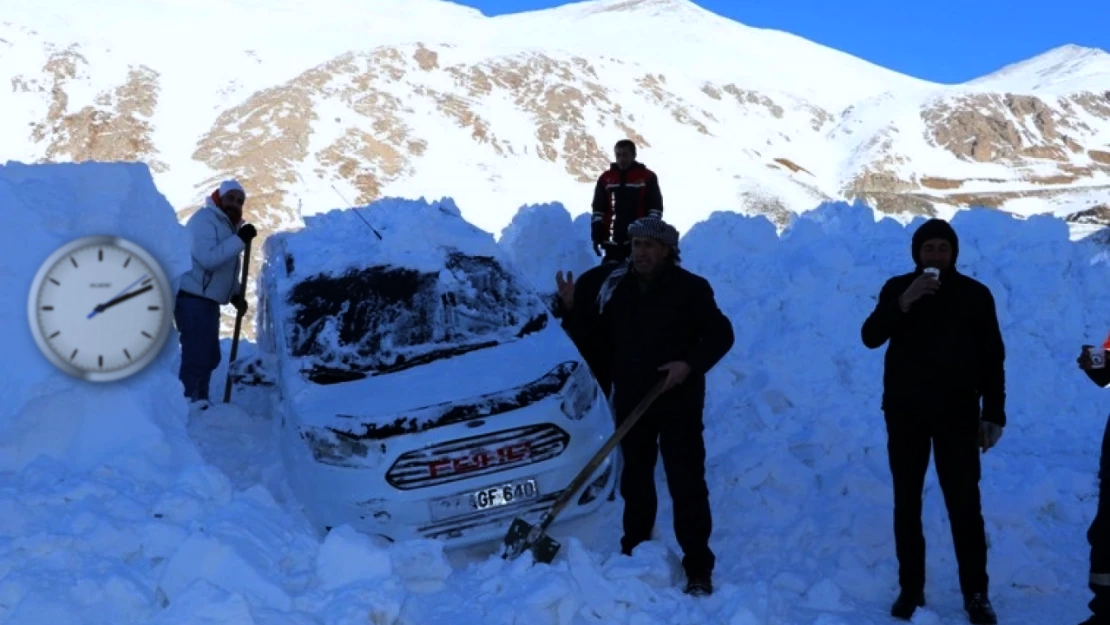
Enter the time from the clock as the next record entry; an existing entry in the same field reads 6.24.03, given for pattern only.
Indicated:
2.11.09
